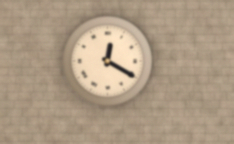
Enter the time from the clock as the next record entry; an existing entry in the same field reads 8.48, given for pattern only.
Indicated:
12.20
